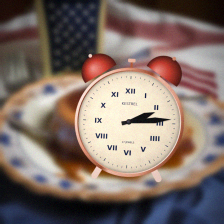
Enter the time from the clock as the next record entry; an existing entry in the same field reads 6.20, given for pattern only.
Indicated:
2.14
